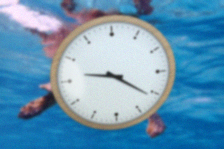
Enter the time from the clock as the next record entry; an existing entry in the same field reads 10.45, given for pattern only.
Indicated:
9.21
